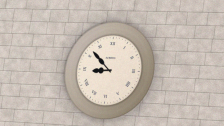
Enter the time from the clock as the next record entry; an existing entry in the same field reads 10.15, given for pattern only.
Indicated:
8.52
